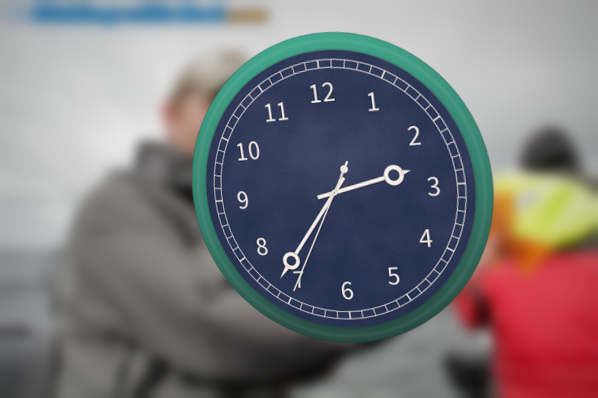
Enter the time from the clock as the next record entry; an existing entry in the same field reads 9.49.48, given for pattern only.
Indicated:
2.36.35
